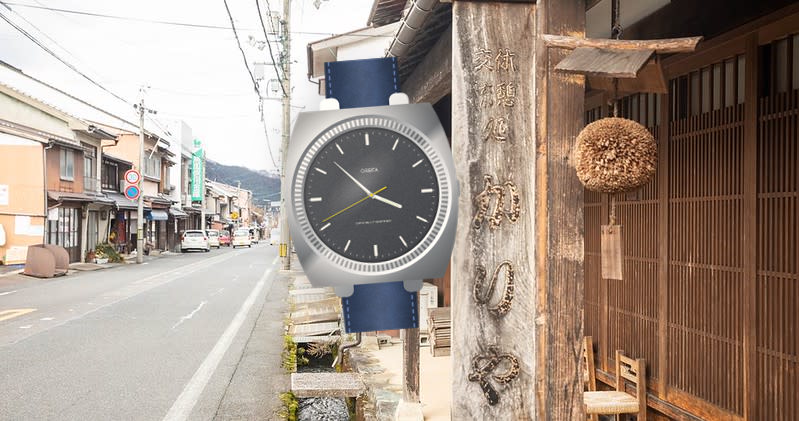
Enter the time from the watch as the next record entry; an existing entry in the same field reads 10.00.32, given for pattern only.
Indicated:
3.52.41
